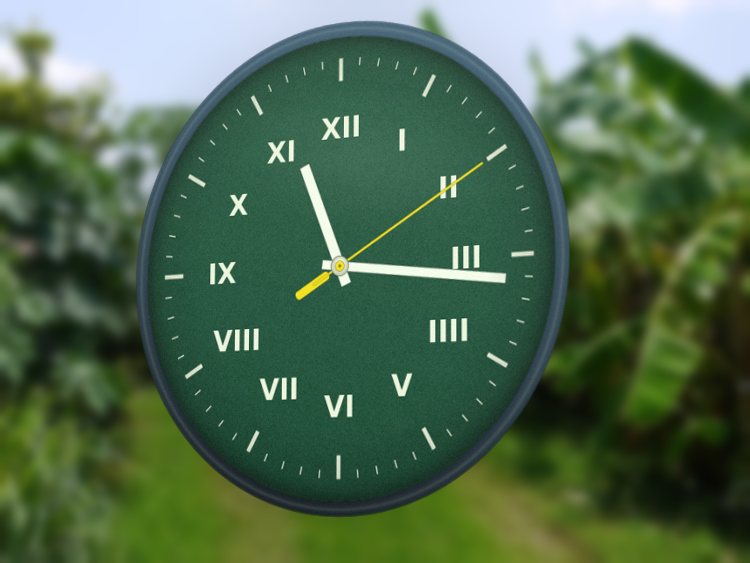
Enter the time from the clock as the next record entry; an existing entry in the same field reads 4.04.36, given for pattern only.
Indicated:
11.16.10
